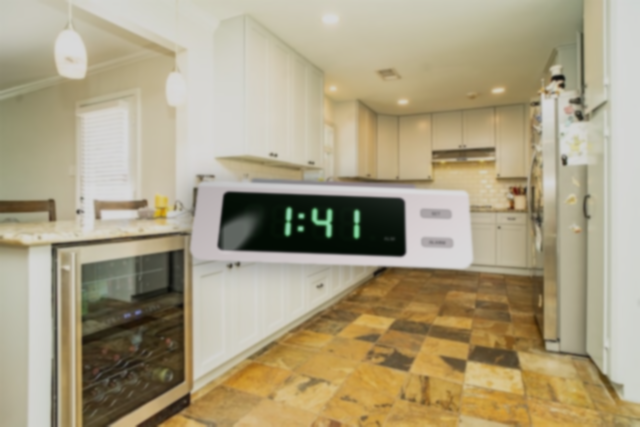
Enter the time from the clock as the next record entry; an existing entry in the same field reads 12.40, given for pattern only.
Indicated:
1.41
